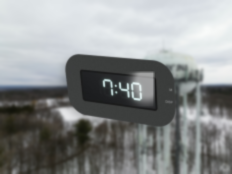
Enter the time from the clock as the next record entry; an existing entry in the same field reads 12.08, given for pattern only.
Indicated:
7.40
